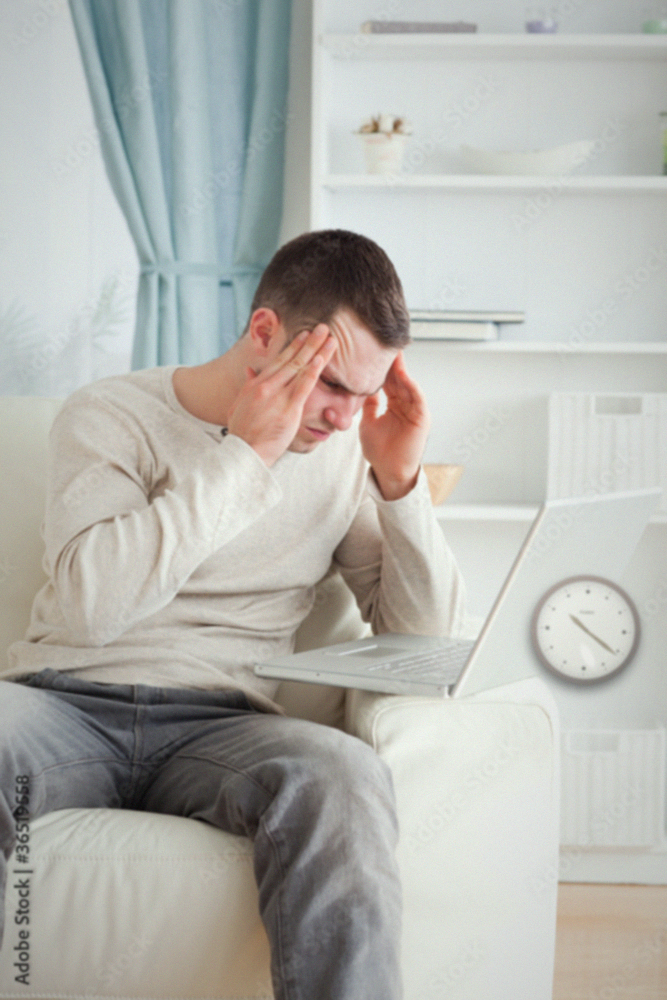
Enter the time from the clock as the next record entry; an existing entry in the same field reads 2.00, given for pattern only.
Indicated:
10.21
